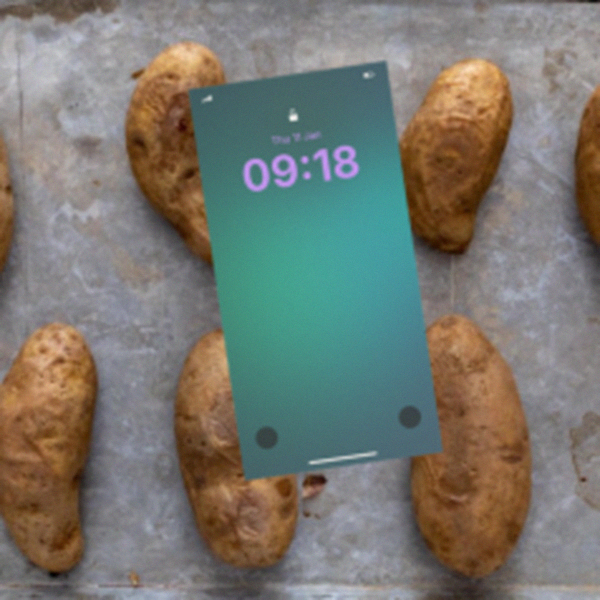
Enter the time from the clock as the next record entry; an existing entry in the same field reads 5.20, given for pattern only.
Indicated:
9.18
